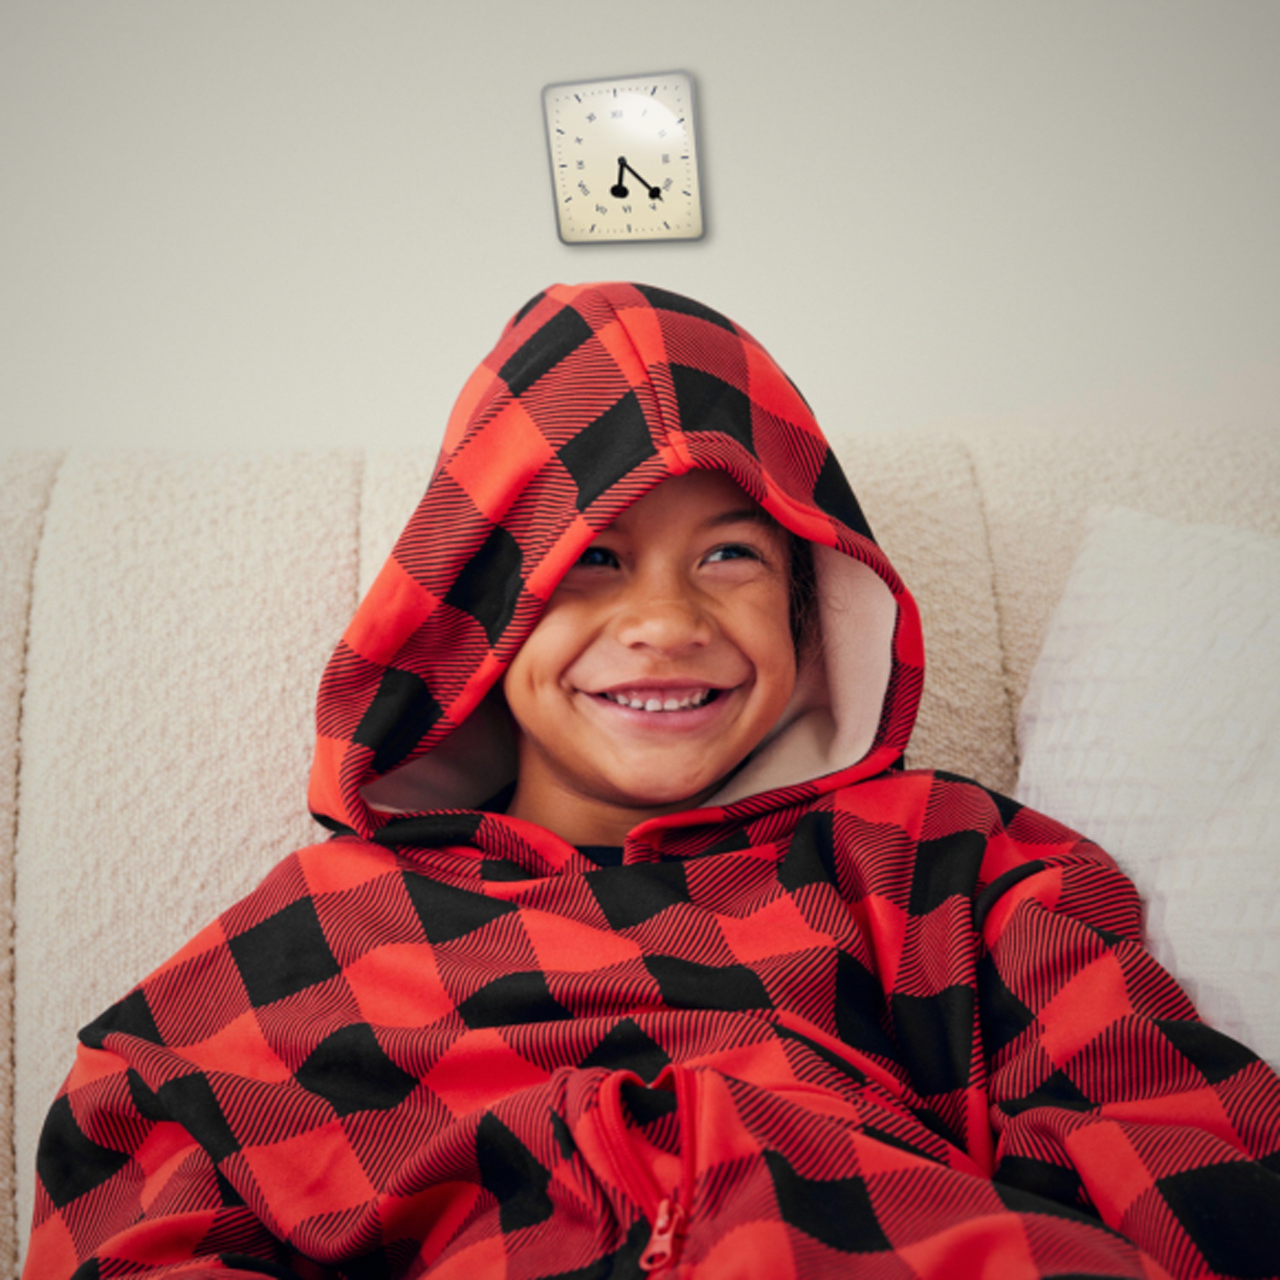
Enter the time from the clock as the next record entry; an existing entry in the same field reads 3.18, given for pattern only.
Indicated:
6.23
